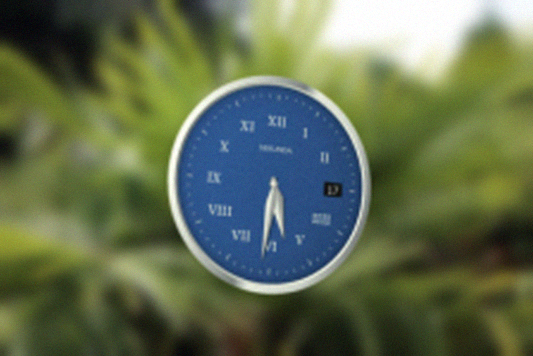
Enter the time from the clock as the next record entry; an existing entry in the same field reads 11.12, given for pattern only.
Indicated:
5.31
